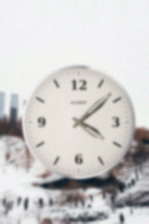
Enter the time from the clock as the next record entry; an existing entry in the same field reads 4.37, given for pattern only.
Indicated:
4.08
